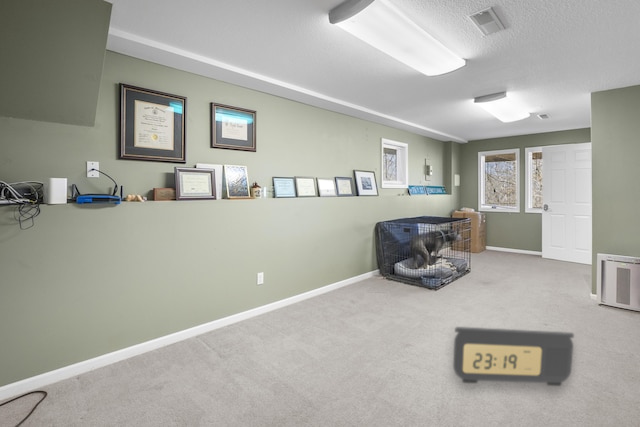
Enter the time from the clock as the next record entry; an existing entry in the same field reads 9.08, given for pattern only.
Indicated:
23.19
